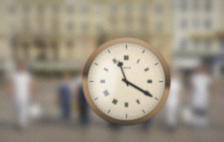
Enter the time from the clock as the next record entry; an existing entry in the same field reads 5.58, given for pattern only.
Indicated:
11.20
